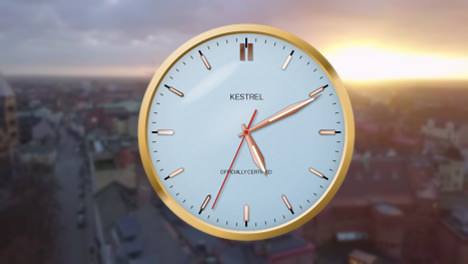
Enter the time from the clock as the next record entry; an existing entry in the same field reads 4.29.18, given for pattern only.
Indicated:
5.10.34
